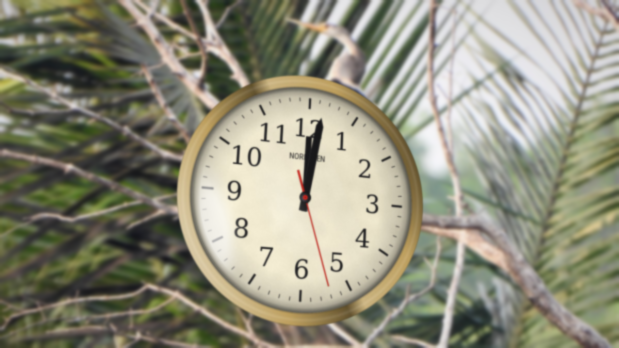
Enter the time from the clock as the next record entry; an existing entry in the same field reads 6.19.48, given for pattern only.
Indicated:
12.01.27
